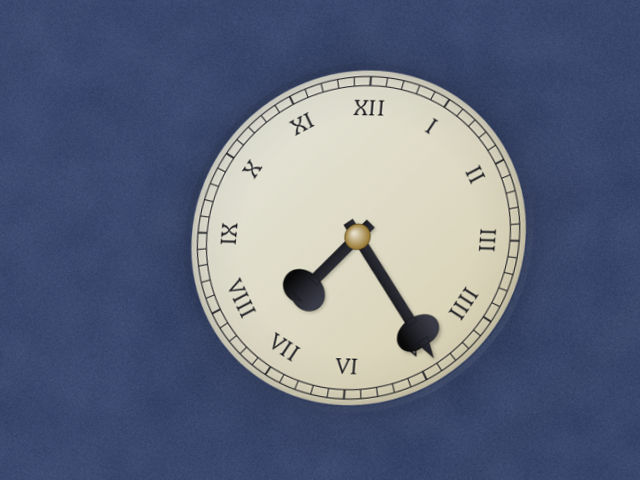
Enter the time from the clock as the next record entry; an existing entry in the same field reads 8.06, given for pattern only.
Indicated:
7.24
